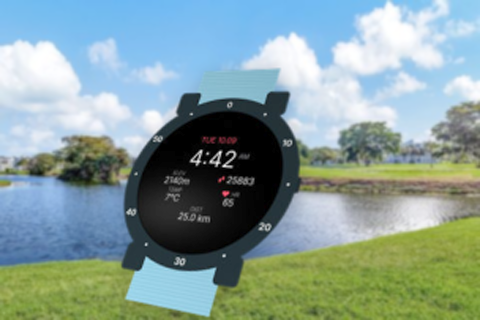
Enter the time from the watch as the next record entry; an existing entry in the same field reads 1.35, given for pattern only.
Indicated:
4.42
